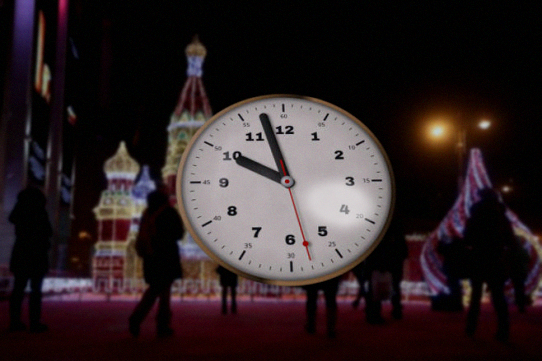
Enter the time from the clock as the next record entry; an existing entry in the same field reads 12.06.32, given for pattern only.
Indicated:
9.57.28
